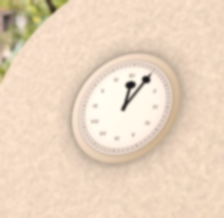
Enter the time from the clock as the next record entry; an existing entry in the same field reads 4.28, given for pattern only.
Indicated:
12.05
